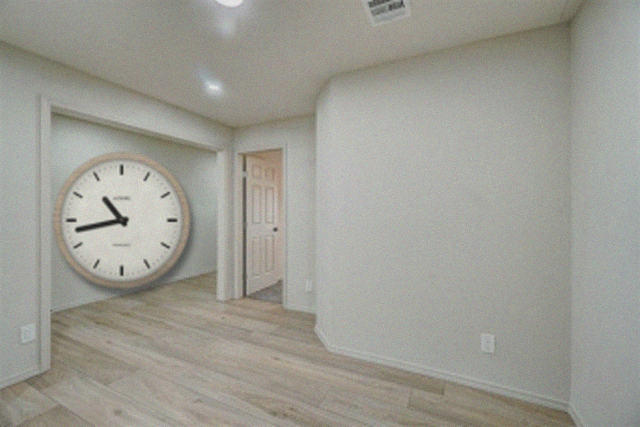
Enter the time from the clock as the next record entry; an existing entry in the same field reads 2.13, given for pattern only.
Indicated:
10.43
